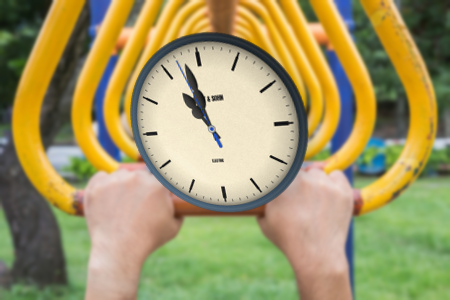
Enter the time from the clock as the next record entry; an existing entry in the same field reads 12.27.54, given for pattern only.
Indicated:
10.57.57
